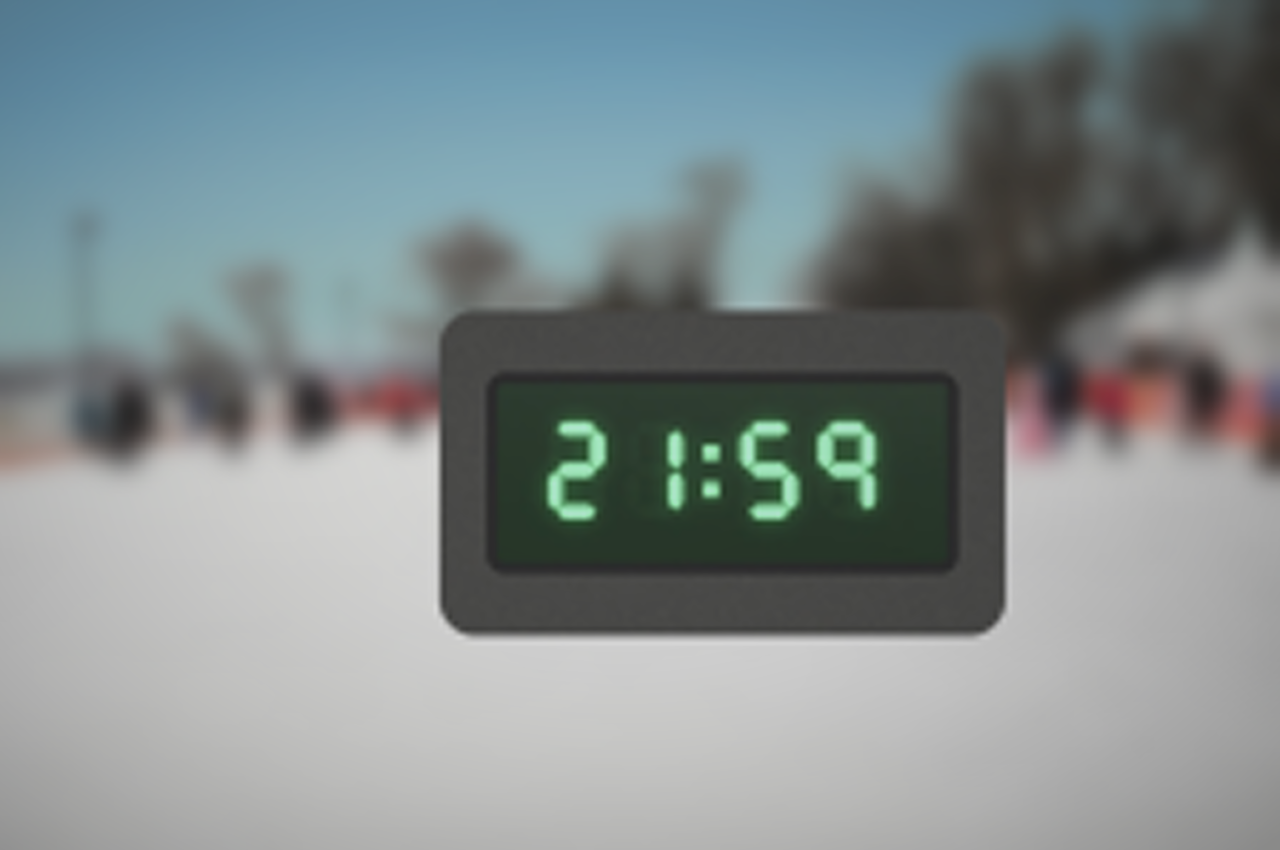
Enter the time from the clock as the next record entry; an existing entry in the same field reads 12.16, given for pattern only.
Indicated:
21.59
